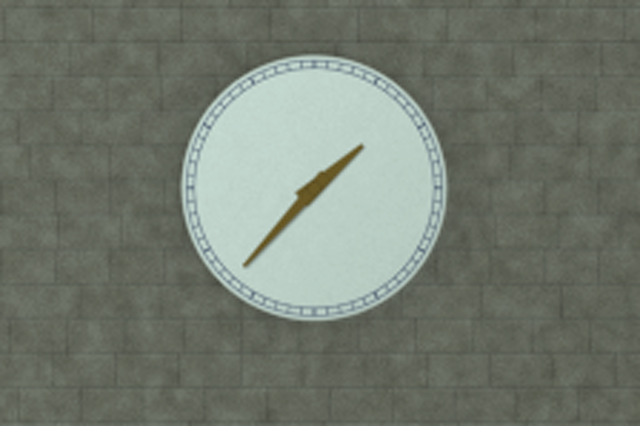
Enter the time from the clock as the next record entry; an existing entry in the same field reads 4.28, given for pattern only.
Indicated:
1.37
